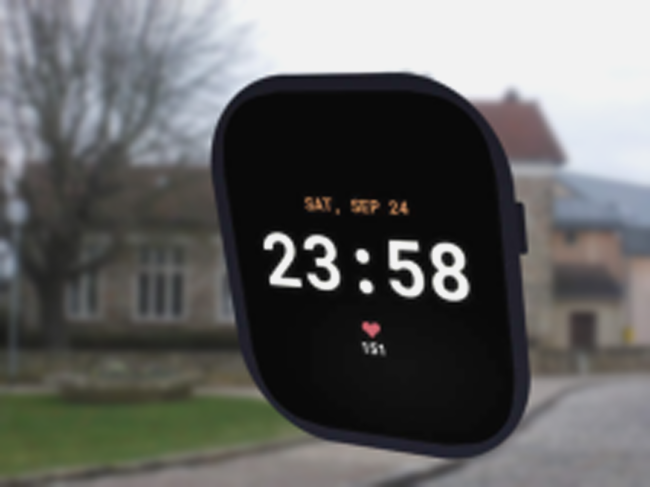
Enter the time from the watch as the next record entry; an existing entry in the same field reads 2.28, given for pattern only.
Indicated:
23.58
